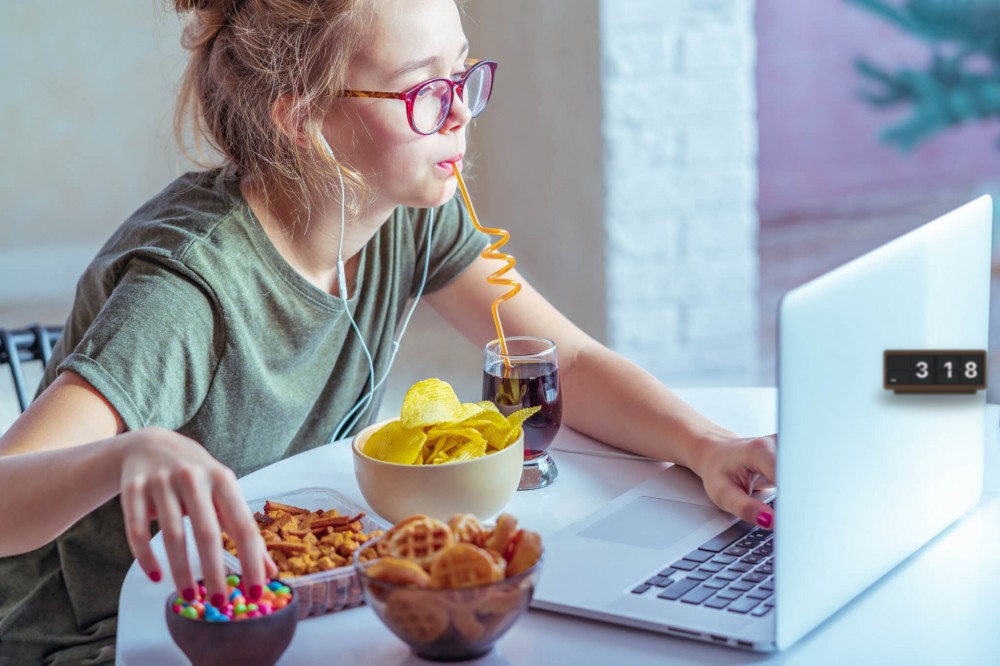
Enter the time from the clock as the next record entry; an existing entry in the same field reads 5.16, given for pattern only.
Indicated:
3.18
